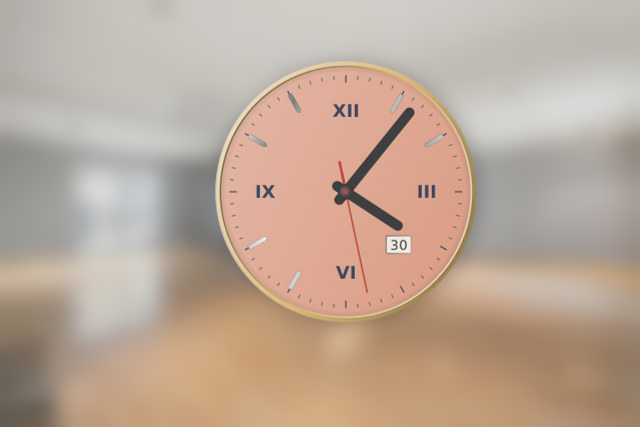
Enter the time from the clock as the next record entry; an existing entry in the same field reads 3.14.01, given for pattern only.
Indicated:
4.06.28
